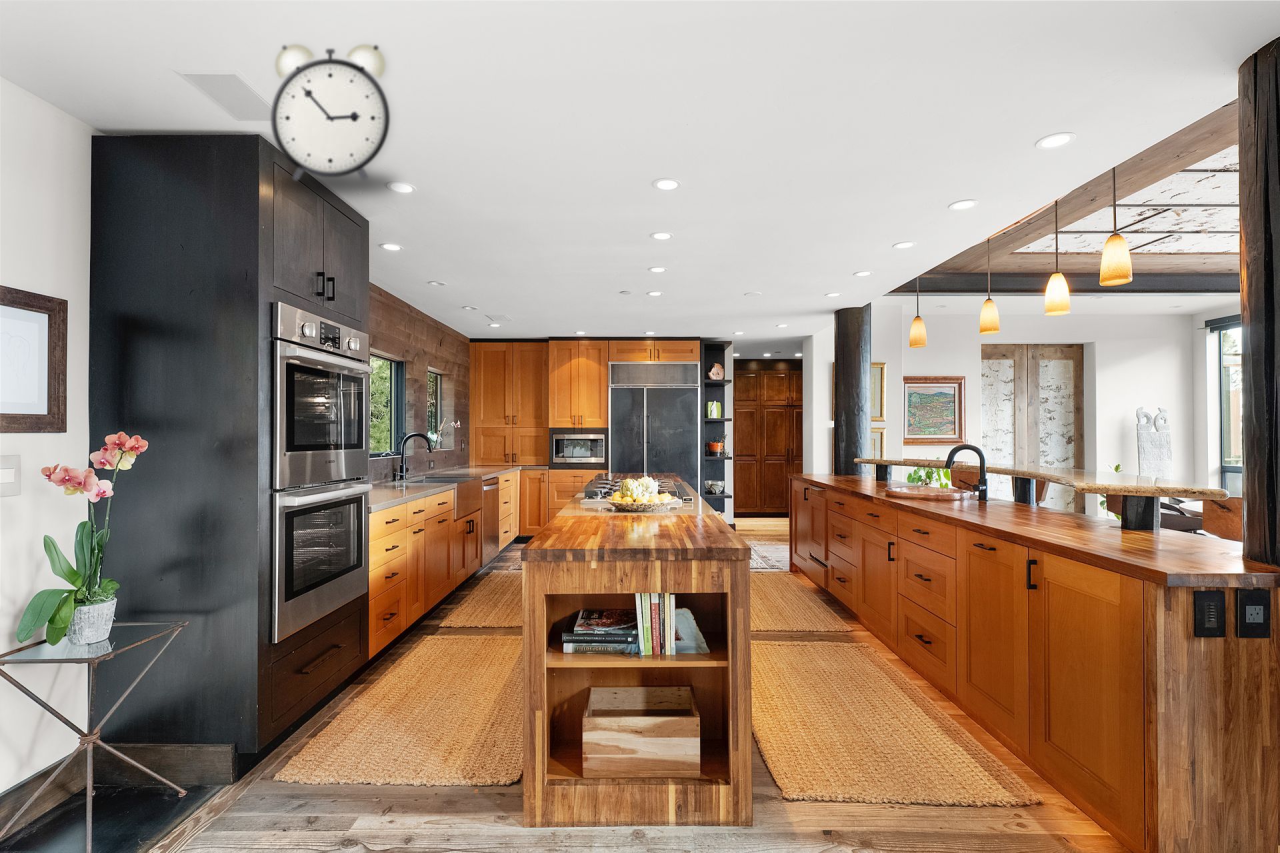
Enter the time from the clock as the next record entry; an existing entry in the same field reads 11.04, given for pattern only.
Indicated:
2.53
